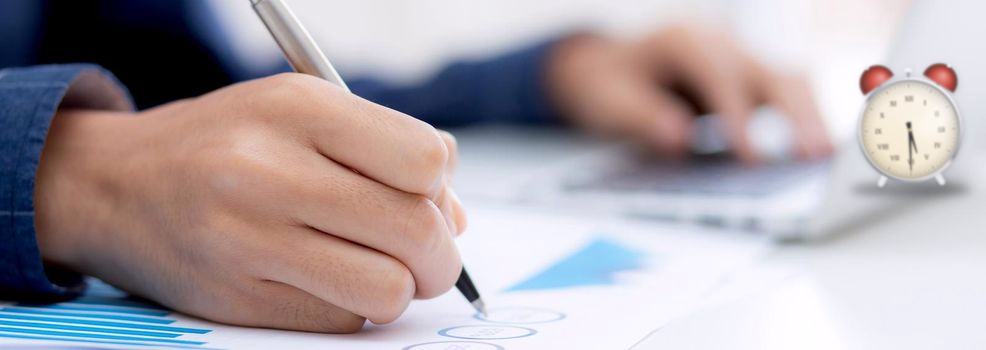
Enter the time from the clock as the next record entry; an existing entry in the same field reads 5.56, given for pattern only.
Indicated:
5.30
